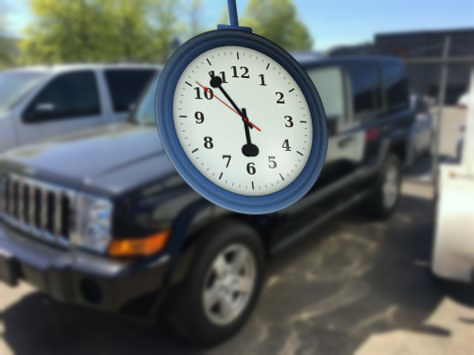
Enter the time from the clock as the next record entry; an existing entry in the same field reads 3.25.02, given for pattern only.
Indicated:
5.53.51
